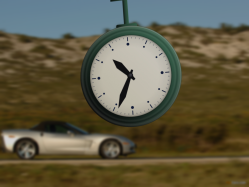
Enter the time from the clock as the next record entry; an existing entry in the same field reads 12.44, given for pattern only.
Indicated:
10.34
